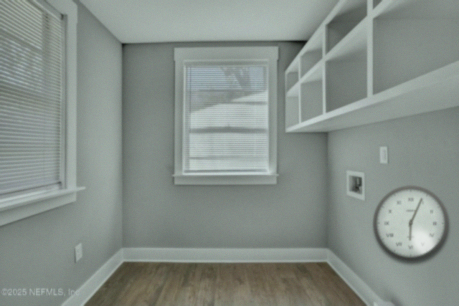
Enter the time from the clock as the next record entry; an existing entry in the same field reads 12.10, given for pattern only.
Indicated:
6.04
